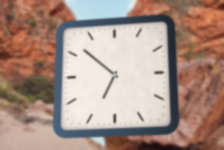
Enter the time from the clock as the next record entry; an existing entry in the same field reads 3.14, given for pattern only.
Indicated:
6.52
